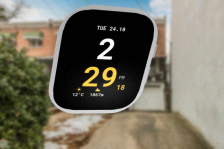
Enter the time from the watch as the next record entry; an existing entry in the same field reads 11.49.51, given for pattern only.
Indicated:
2.29.18
